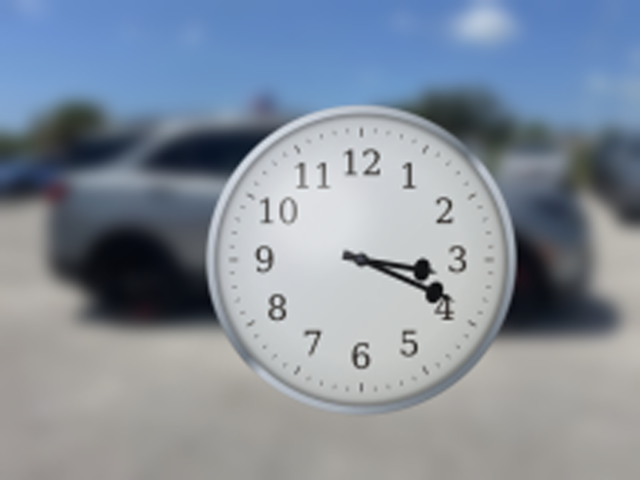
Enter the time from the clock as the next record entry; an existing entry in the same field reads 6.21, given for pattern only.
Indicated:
3.19
